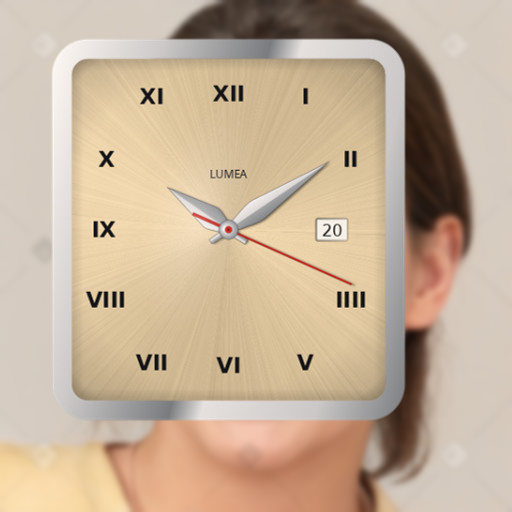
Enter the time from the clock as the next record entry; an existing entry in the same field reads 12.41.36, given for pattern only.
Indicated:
10.09.19
